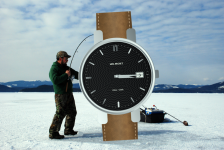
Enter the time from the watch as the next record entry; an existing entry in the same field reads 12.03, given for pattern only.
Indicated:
3.15
